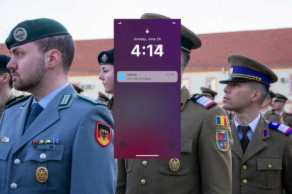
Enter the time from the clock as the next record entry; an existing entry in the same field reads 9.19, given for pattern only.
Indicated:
4.14
